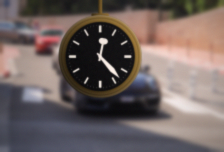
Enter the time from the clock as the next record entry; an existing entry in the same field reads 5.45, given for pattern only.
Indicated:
12.23
